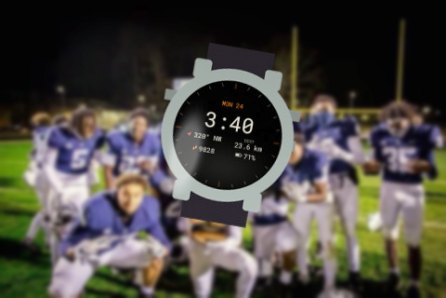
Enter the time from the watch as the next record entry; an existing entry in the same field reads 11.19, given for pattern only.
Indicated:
3.40
